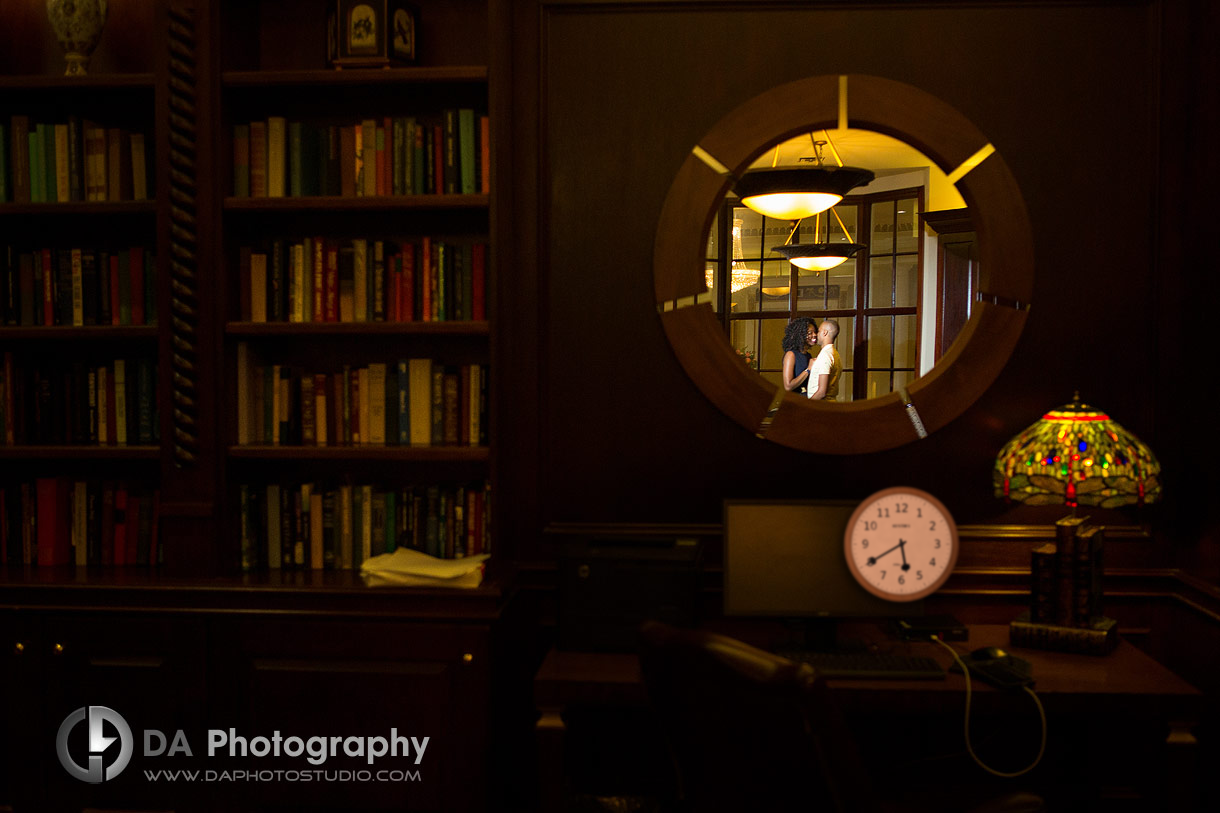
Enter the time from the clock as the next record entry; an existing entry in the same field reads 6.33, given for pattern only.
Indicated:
5.40
